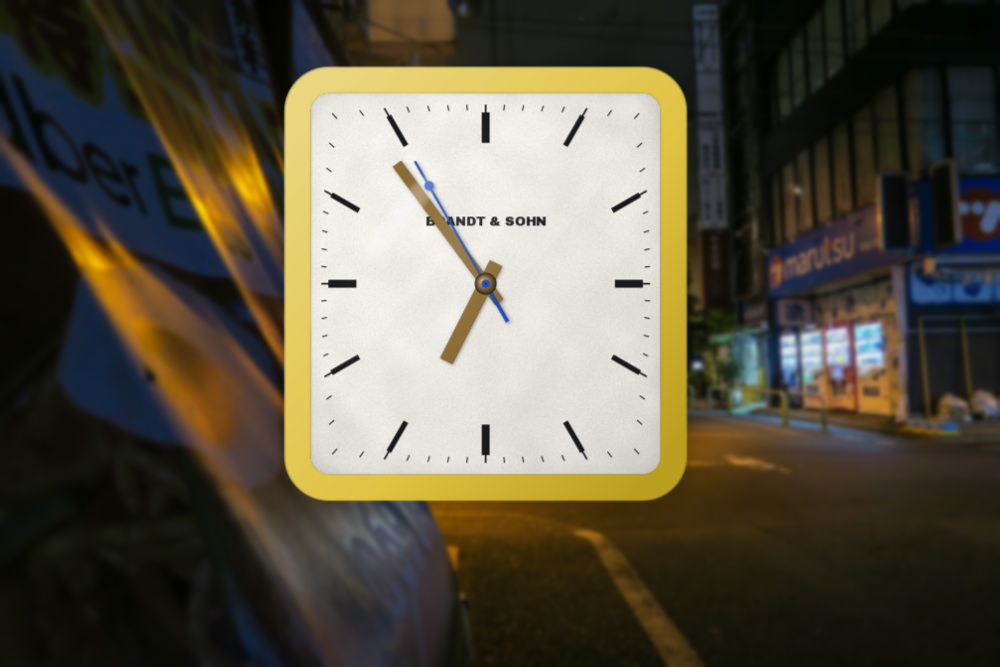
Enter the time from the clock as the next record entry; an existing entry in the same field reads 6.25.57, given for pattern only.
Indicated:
6.53.55
